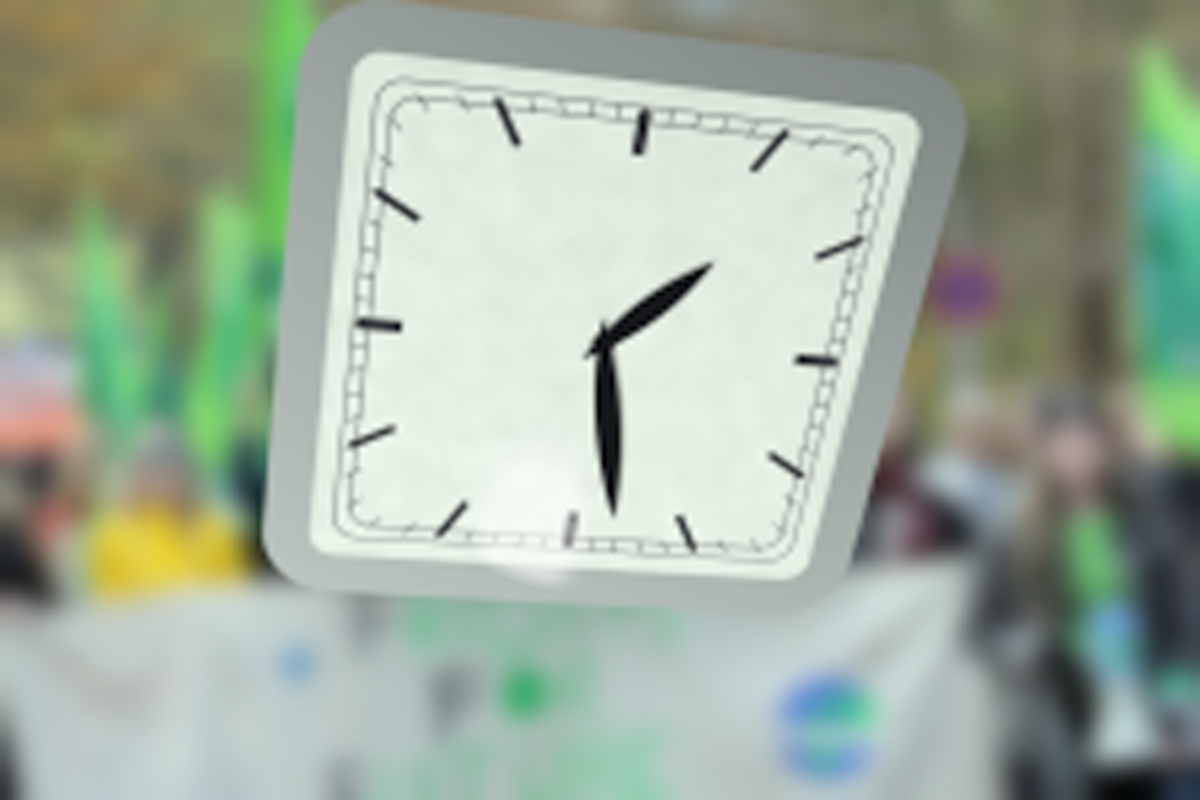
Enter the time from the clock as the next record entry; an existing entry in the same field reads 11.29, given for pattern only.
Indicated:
1.28
